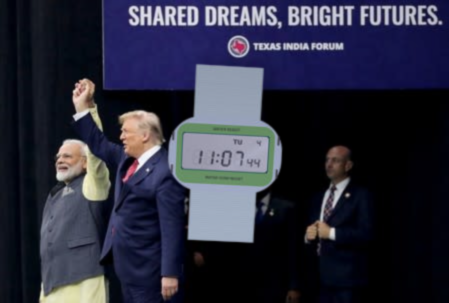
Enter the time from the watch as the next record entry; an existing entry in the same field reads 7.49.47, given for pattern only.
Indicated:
11.07.44
